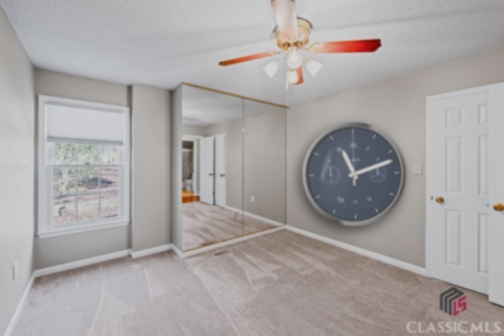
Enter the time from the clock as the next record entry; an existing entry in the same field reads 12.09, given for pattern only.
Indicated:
11.12
